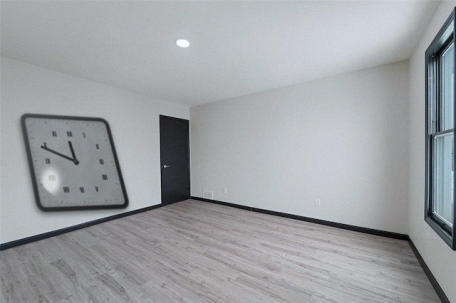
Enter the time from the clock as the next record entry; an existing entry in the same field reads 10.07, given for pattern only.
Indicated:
11.49
